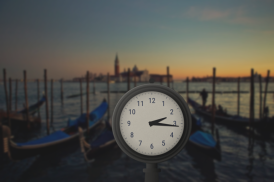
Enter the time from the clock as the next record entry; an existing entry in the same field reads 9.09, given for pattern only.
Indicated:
2.16
